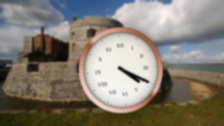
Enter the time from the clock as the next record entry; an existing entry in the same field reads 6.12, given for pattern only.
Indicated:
4.20
